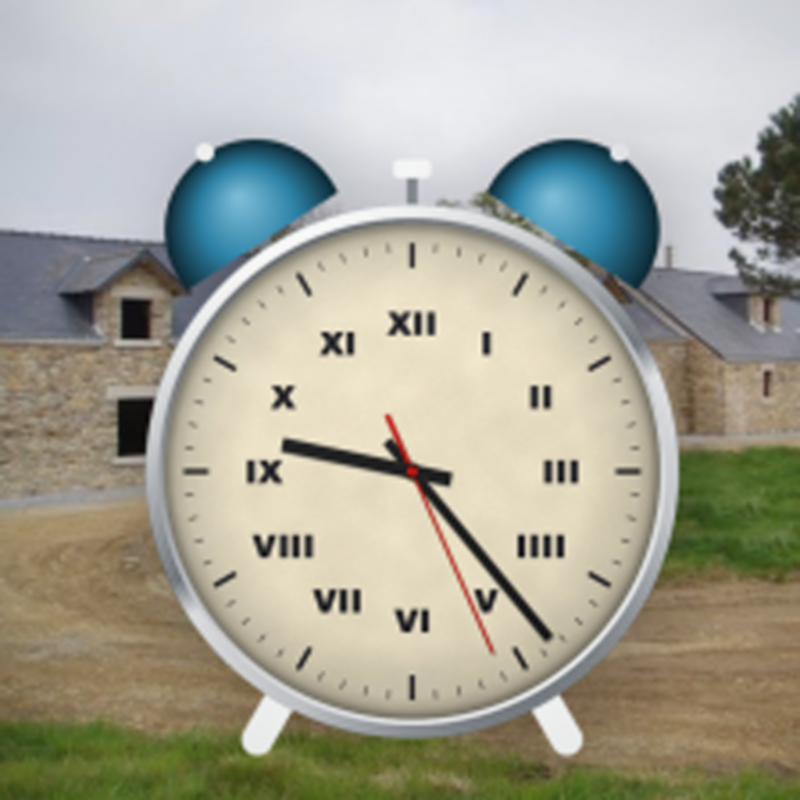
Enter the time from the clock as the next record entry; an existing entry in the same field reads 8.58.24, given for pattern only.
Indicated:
9.23.26
